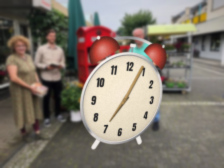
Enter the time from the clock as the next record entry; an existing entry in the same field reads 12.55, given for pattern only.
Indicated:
7.04
